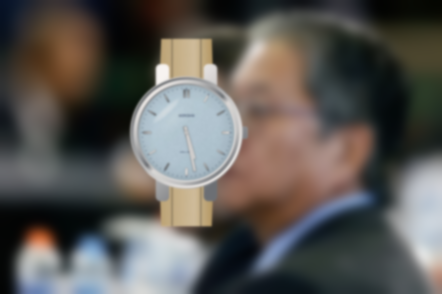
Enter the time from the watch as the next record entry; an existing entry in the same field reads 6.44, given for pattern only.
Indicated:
5.28
